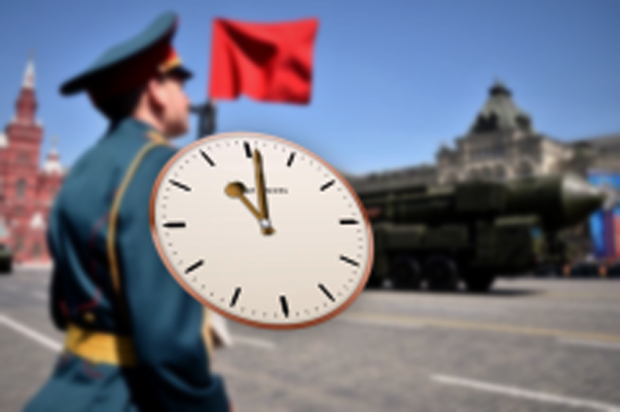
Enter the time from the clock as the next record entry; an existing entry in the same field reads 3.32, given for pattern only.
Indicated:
11.01
